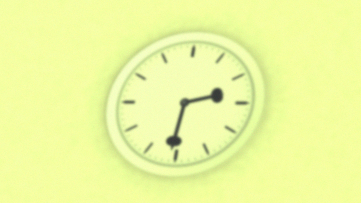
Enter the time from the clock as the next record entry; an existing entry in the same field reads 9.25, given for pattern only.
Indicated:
2.31
